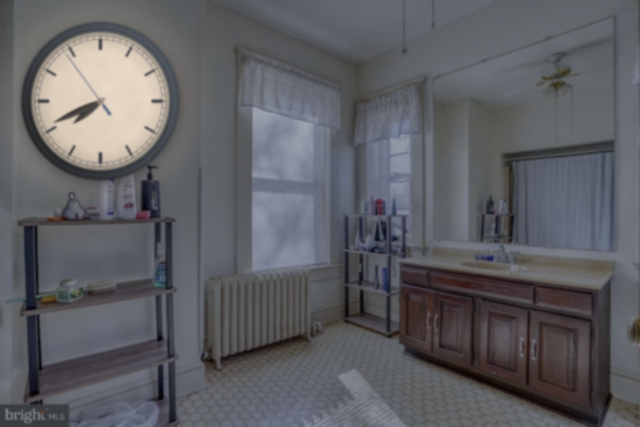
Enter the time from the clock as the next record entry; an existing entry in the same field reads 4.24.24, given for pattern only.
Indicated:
7.40.54
